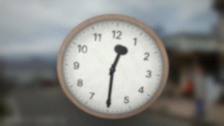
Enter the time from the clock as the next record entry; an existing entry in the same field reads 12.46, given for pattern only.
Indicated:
12.30
